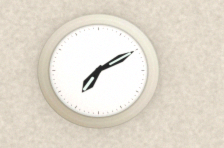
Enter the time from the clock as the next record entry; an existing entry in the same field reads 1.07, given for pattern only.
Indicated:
7.10
